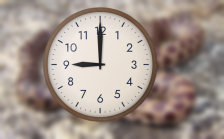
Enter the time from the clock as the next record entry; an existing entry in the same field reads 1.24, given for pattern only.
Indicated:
9.00
